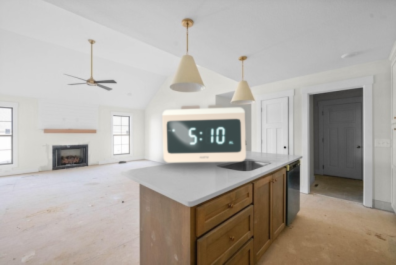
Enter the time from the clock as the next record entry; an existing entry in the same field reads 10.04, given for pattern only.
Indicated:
5.10
